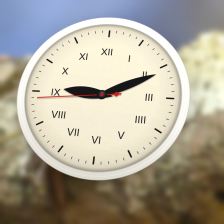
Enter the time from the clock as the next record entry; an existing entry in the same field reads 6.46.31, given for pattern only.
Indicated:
9.10.44
